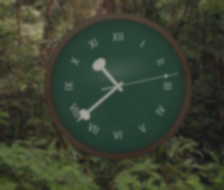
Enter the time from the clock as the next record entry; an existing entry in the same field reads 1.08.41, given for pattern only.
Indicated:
10.38.13
